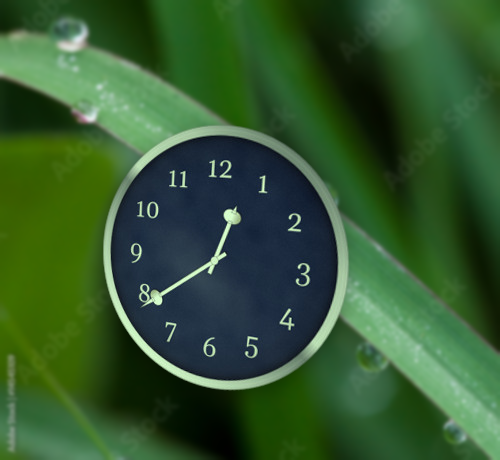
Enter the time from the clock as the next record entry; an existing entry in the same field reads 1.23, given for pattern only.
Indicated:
12.39
